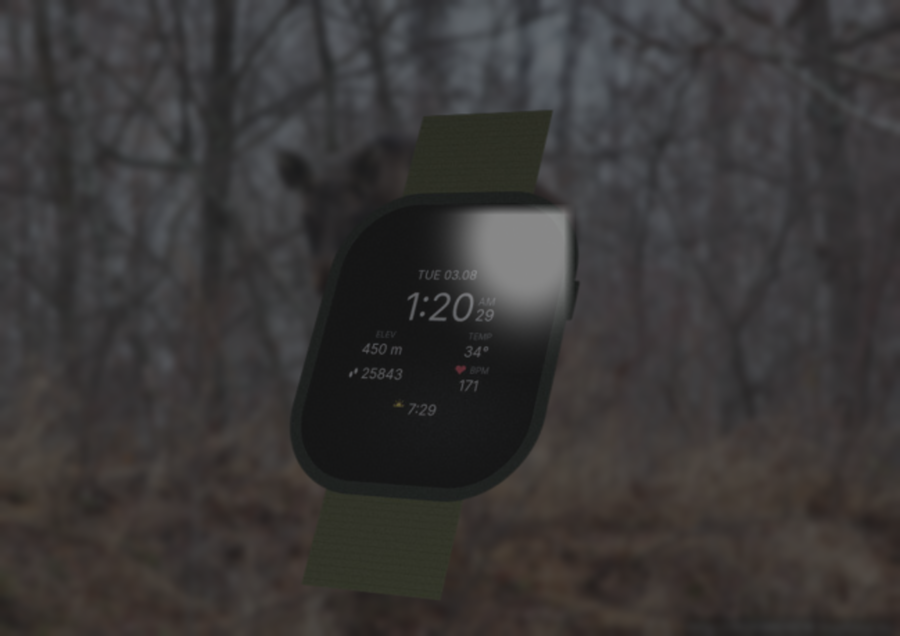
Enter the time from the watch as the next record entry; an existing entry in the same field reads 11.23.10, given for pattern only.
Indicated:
1.20.29
